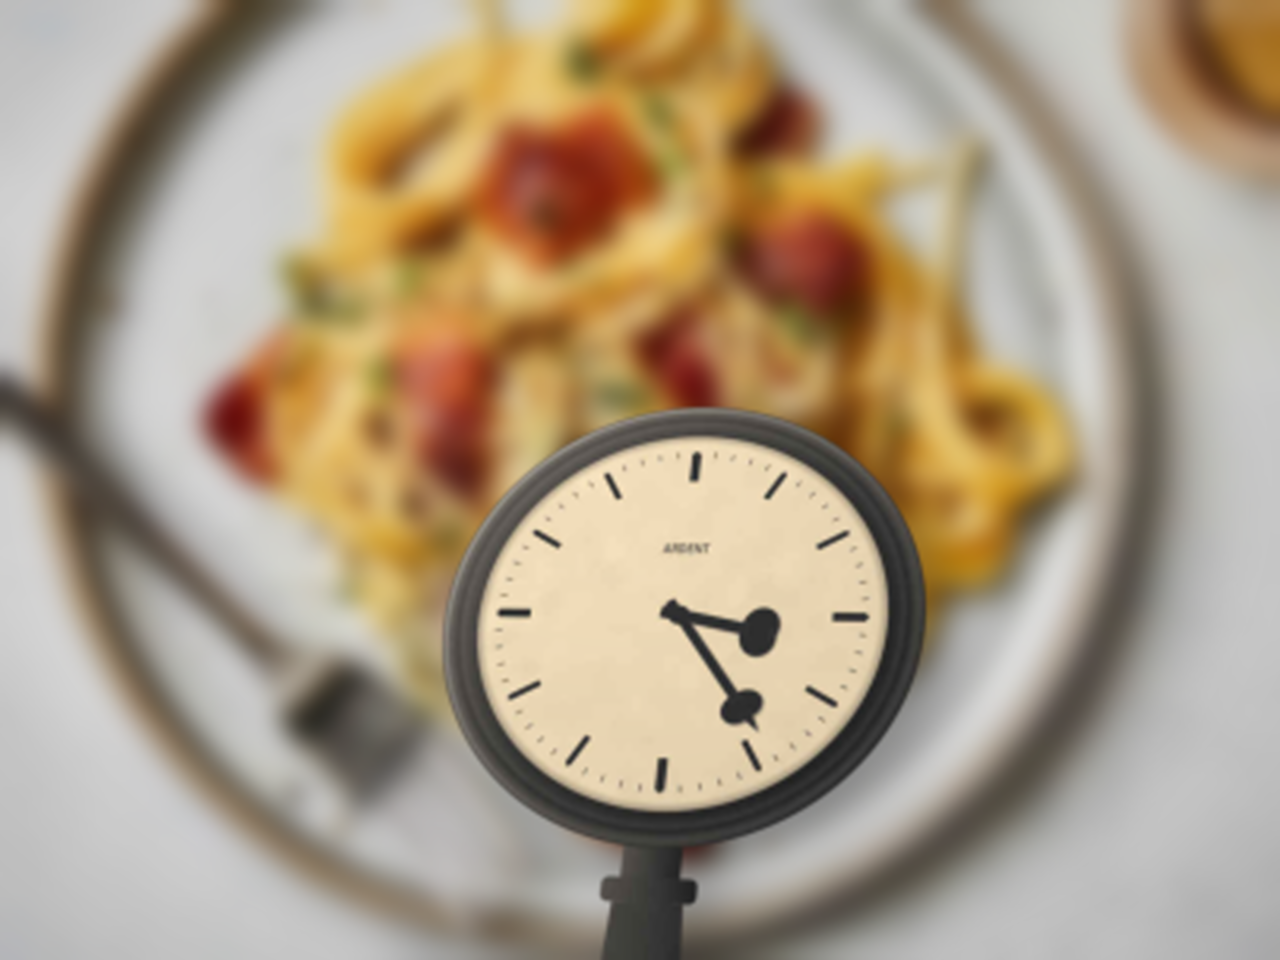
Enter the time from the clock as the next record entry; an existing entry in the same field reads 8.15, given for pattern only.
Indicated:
3.24
